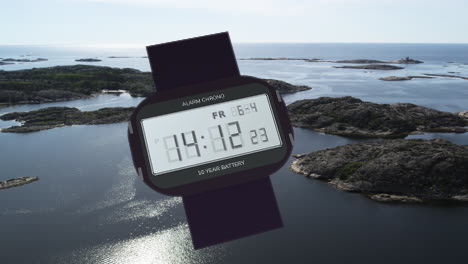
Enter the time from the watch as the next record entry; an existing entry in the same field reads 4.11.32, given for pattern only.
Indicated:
14.12.23
